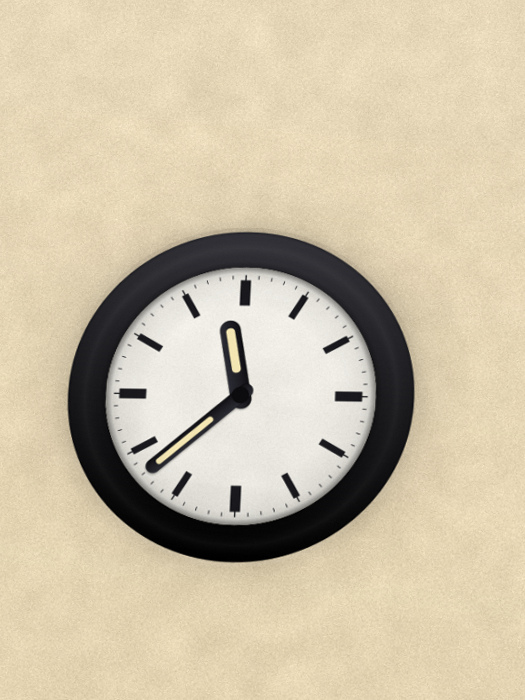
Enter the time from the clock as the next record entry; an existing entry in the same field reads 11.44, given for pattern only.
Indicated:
11.38
